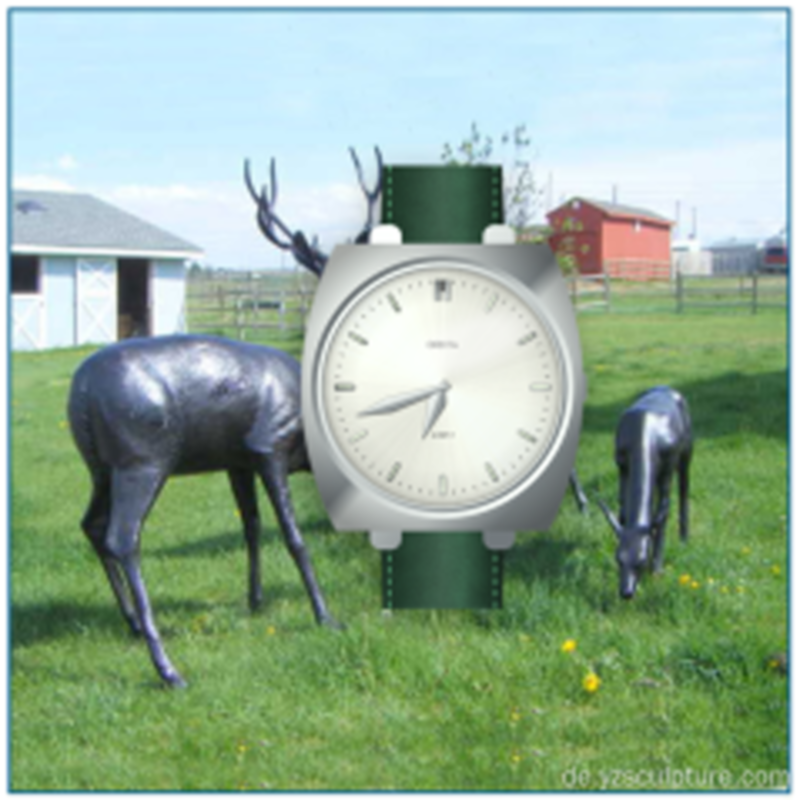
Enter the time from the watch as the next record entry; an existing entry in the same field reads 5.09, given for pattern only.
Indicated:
6.42
